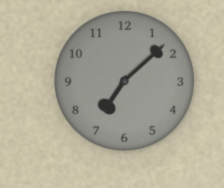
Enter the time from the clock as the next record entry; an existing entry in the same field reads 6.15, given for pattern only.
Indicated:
7.08
